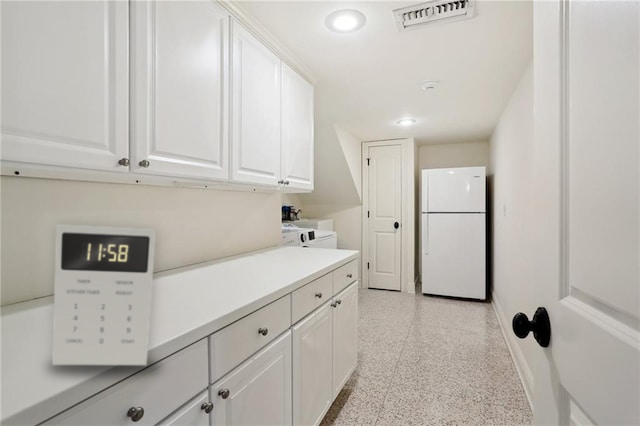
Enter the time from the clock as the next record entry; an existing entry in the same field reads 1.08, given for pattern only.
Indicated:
11.58
